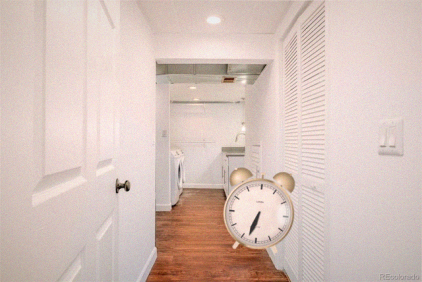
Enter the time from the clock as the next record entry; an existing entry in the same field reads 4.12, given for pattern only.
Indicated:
6.33
